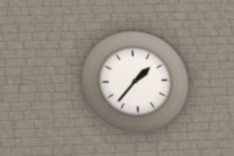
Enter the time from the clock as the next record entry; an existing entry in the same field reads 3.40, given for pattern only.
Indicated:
1.37
